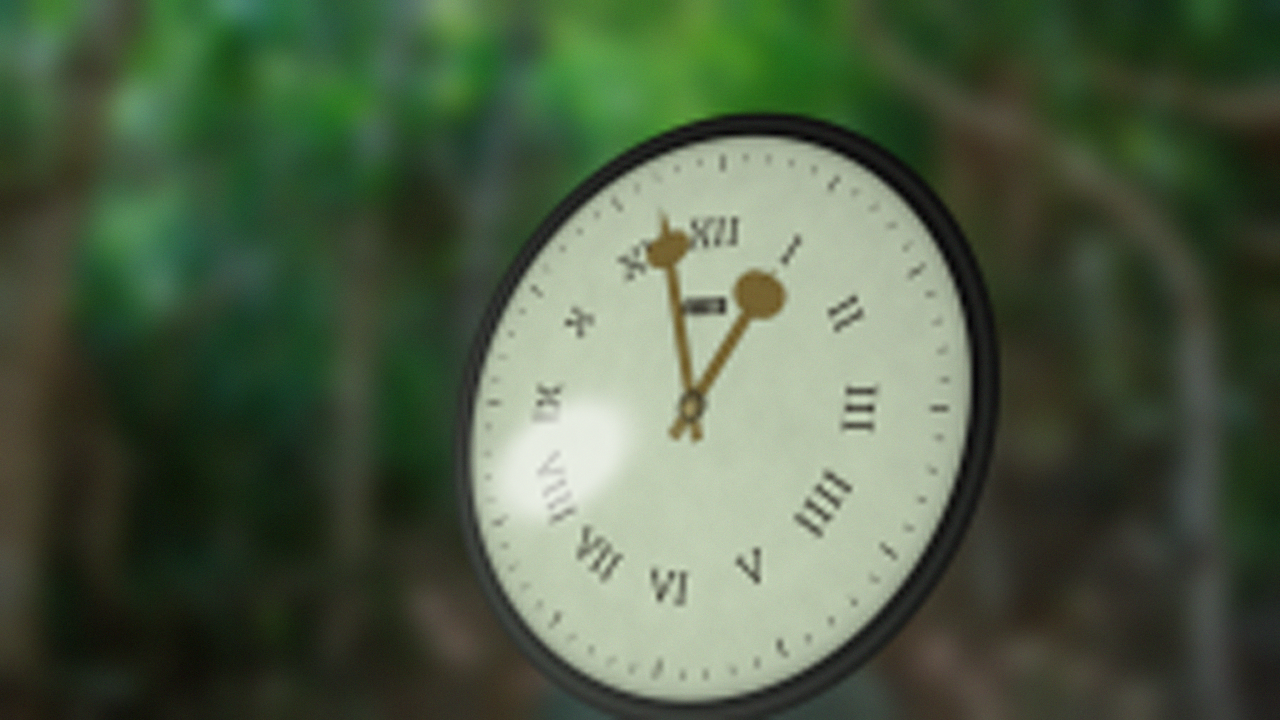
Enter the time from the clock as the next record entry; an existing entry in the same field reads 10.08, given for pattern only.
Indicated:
12.57
